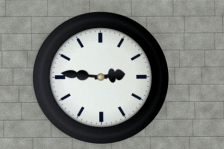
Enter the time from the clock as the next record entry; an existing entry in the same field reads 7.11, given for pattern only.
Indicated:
2.46
